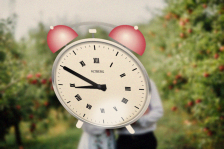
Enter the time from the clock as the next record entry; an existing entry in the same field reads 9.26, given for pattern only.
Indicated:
8.50
